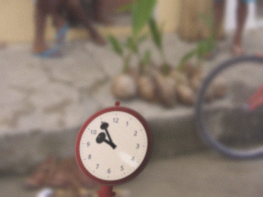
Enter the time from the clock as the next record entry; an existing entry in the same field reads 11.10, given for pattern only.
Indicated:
9.55
